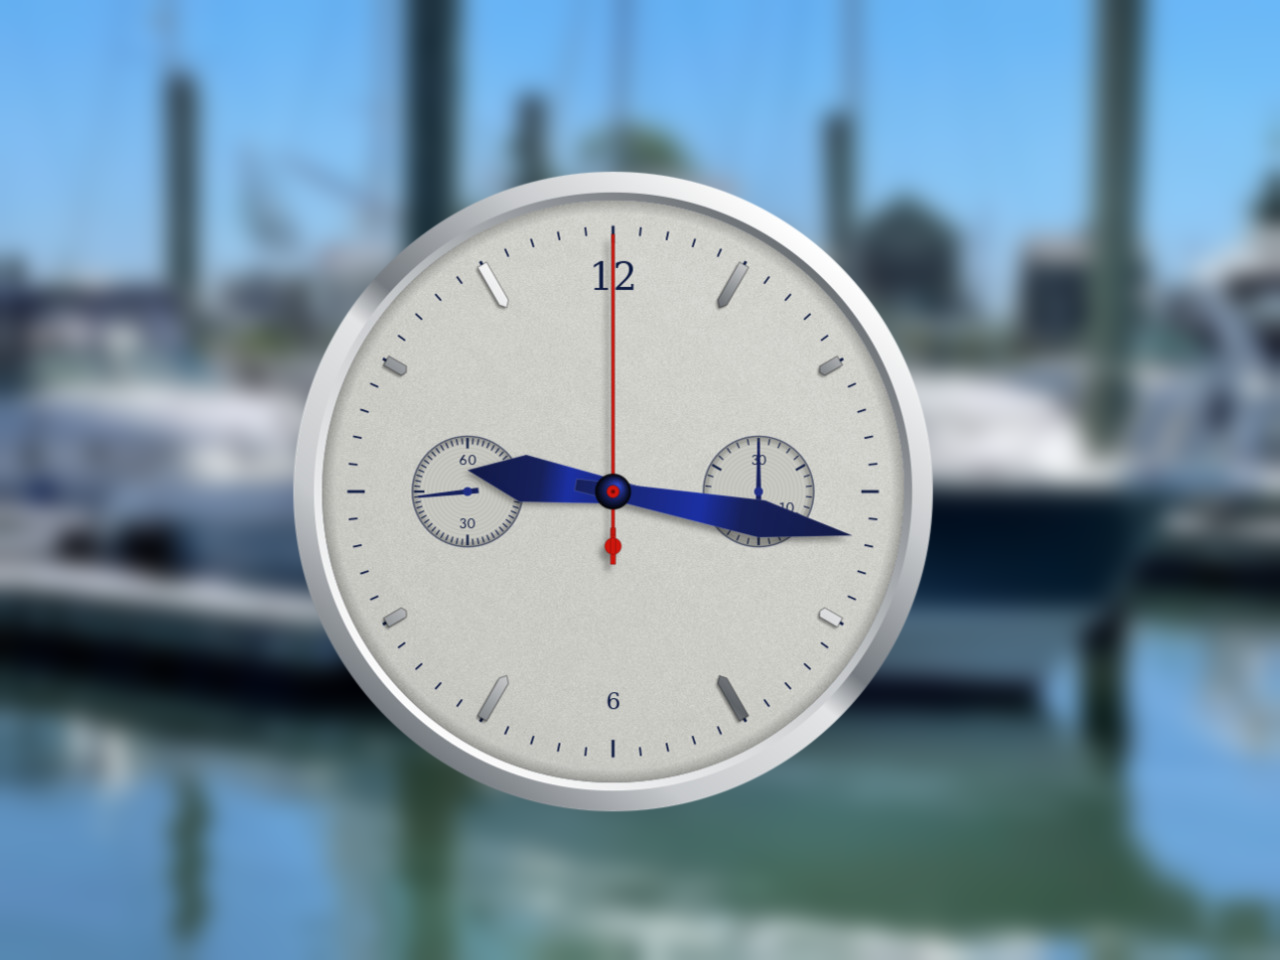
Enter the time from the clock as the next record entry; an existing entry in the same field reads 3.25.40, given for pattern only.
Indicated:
9.16.44
